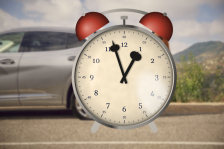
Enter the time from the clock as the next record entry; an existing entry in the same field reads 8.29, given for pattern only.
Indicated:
12.57
